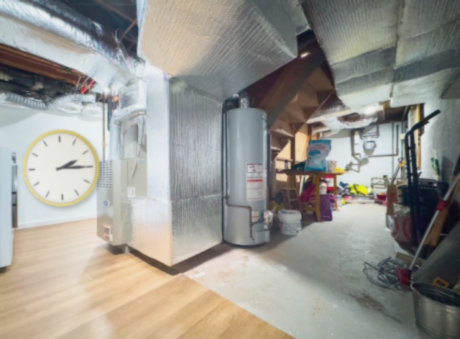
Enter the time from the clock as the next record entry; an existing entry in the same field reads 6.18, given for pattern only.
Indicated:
2.15
